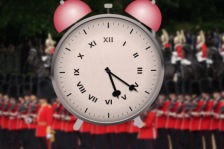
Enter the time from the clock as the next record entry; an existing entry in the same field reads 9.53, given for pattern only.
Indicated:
5.21
